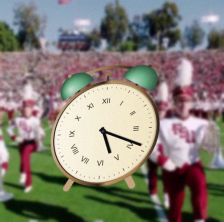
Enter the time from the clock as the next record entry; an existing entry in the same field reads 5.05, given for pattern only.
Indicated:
5.19
